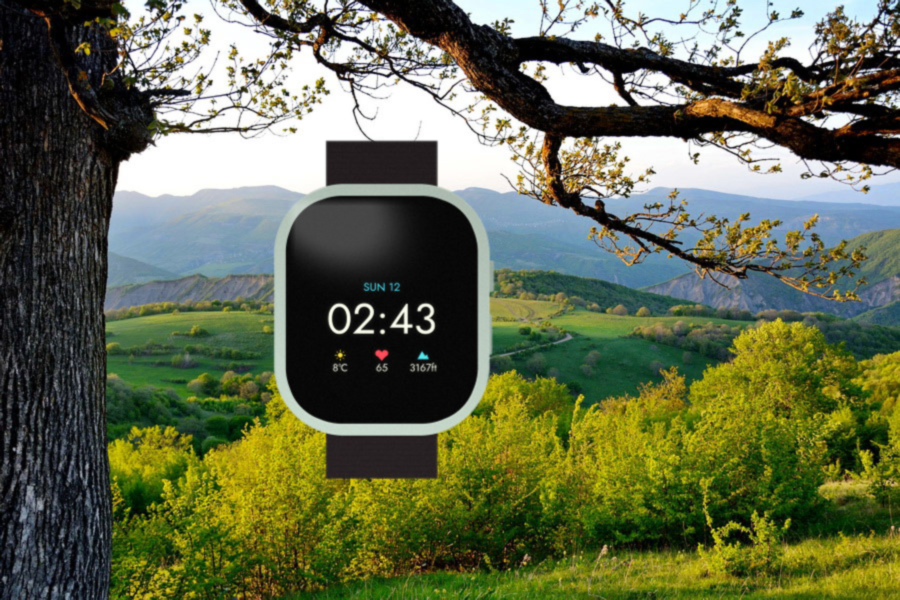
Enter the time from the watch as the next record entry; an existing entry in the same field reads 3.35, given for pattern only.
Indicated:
2.43
